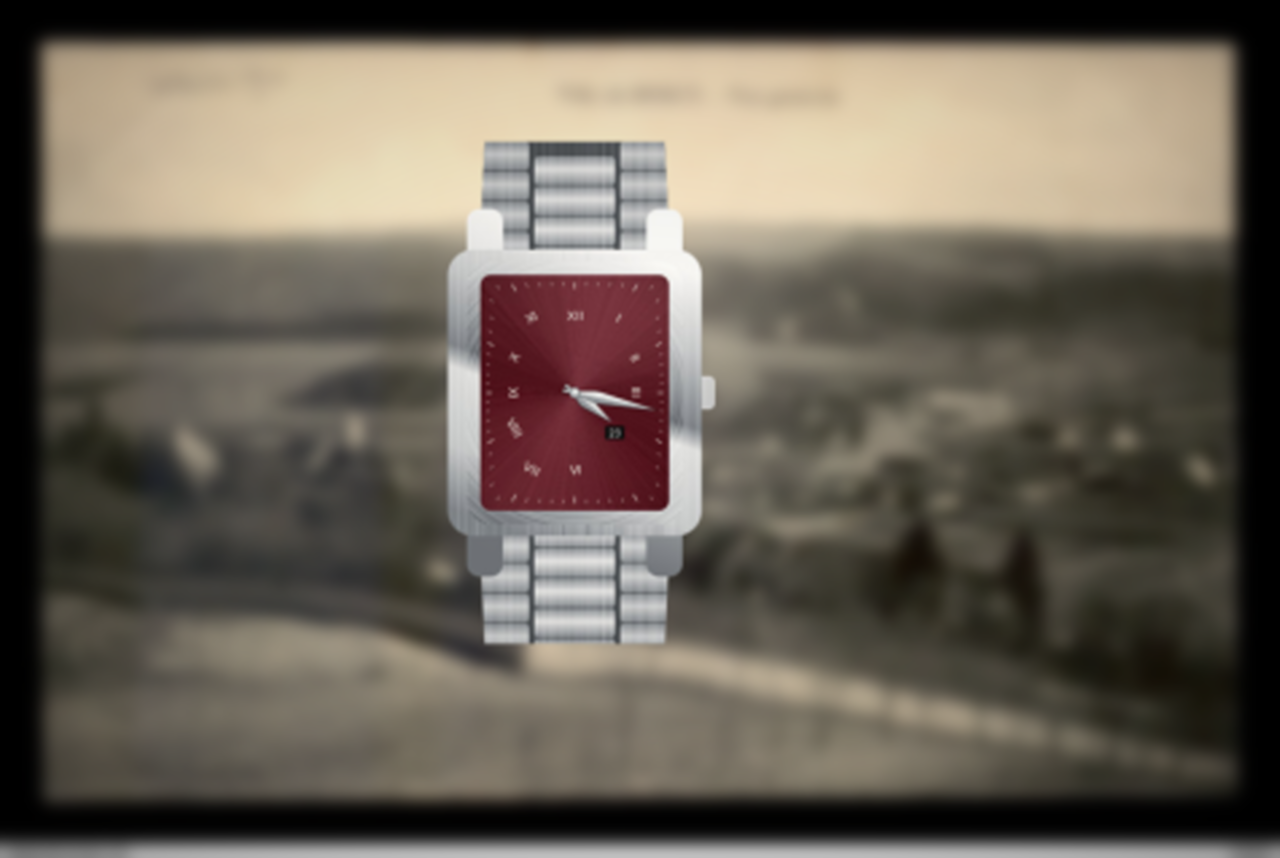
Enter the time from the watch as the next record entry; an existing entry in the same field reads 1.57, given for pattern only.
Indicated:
4.17
